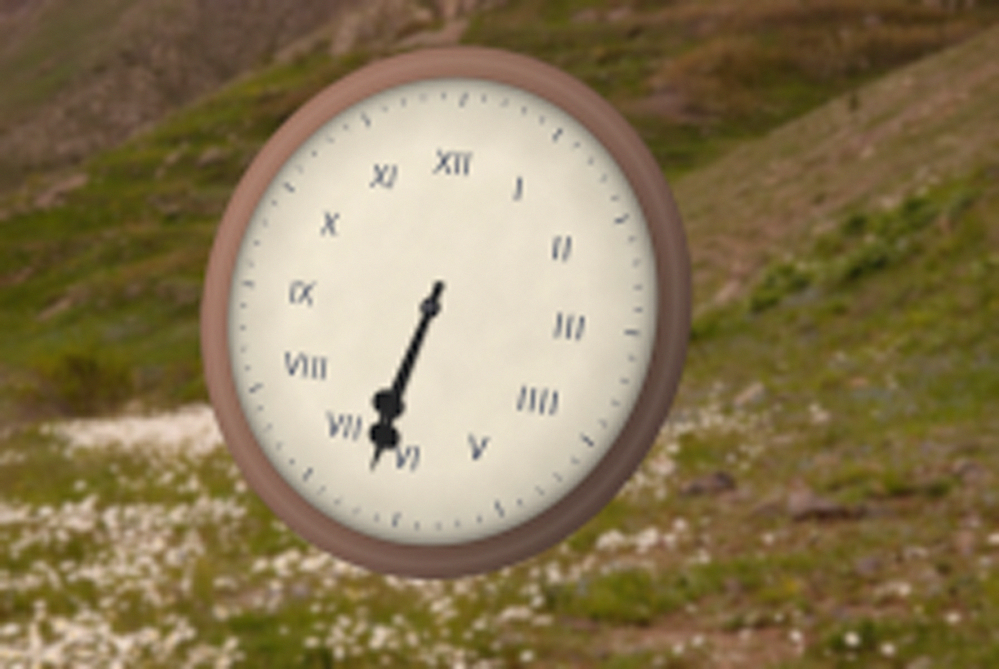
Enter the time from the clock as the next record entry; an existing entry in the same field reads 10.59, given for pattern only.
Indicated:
6.32
